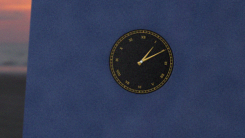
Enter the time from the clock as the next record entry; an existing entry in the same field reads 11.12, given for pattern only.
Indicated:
1.10
